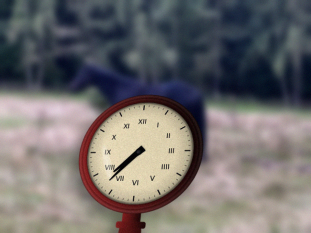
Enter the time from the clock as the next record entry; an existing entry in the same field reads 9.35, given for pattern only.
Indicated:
7.37
